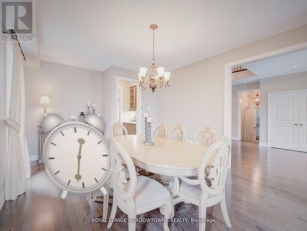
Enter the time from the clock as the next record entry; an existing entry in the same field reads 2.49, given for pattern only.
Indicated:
12.32
